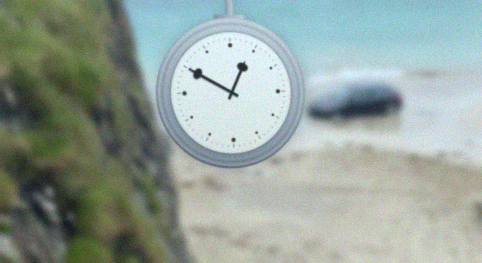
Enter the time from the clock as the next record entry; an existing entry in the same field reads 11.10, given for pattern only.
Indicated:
12.50
